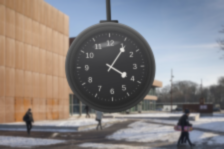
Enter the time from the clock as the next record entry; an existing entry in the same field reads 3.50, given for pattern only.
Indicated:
4.06
